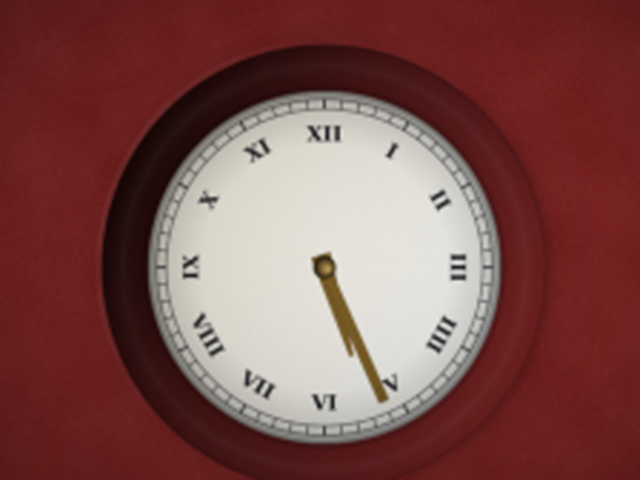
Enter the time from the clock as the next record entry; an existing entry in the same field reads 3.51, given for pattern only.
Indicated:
5.26
